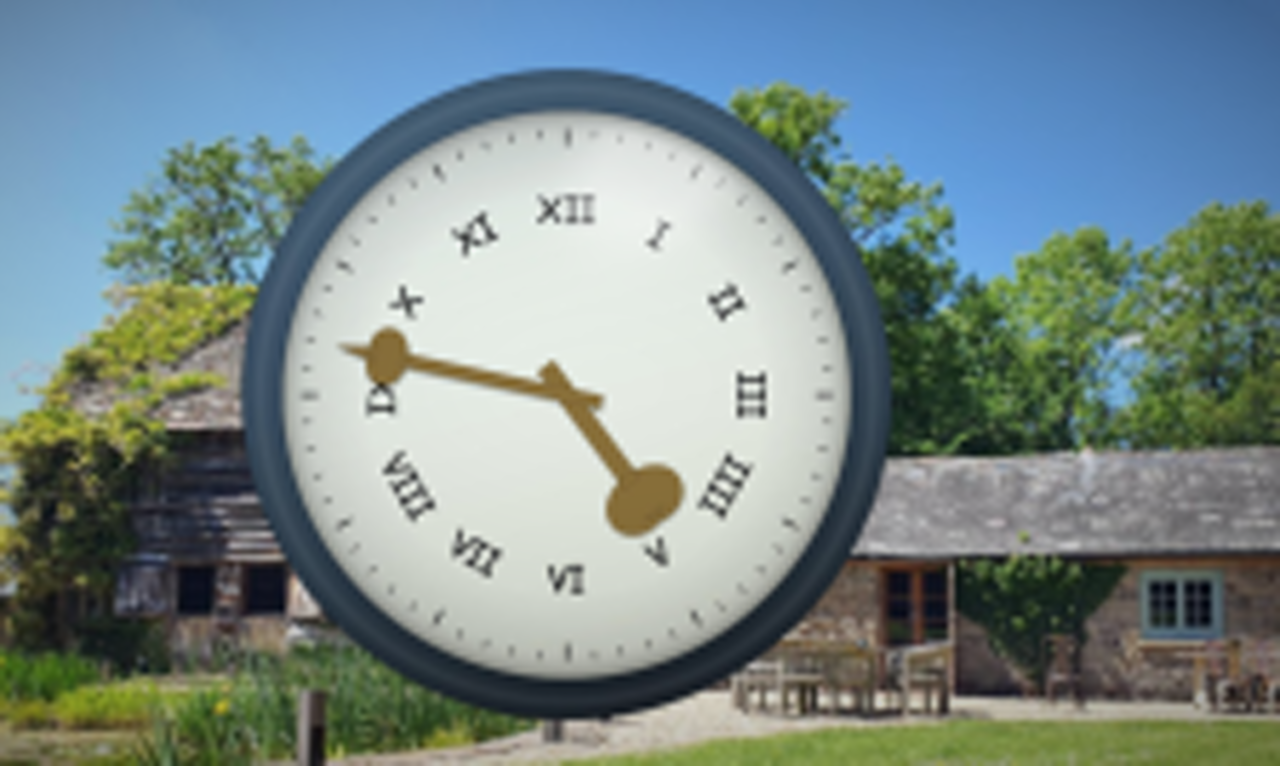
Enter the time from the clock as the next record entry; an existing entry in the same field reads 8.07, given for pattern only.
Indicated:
4.47
